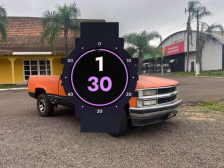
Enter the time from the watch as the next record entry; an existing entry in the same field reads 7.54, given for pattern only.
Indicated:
1.30
